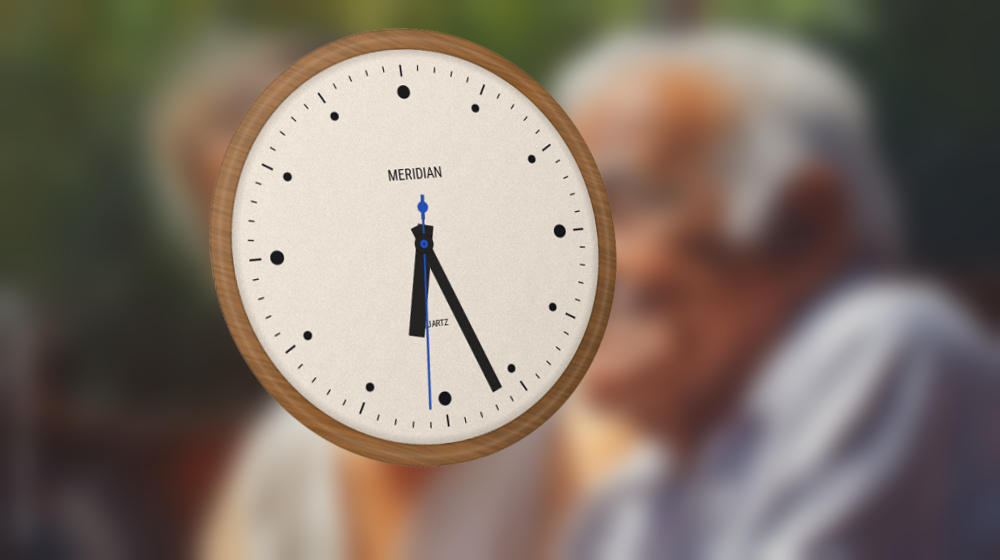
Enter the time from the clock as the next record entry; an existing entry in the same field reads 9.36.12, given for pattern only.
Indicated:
6.26.31
